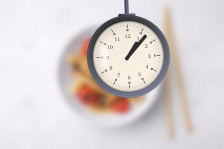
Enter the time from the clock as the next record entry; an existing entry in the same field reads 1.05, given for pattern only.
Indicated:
1.07
